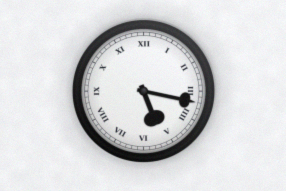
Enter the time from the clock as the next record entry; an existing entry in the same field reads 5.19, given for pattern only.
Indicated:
5.17
